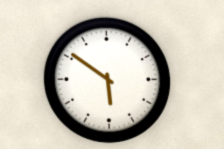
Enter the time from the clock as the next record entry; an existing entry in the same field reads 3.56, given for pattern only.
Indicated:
5.51
